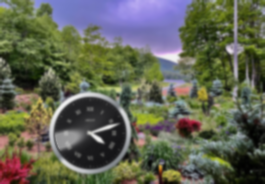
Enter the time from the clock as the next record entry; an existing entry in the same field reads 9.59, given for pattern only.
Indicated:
4.12
